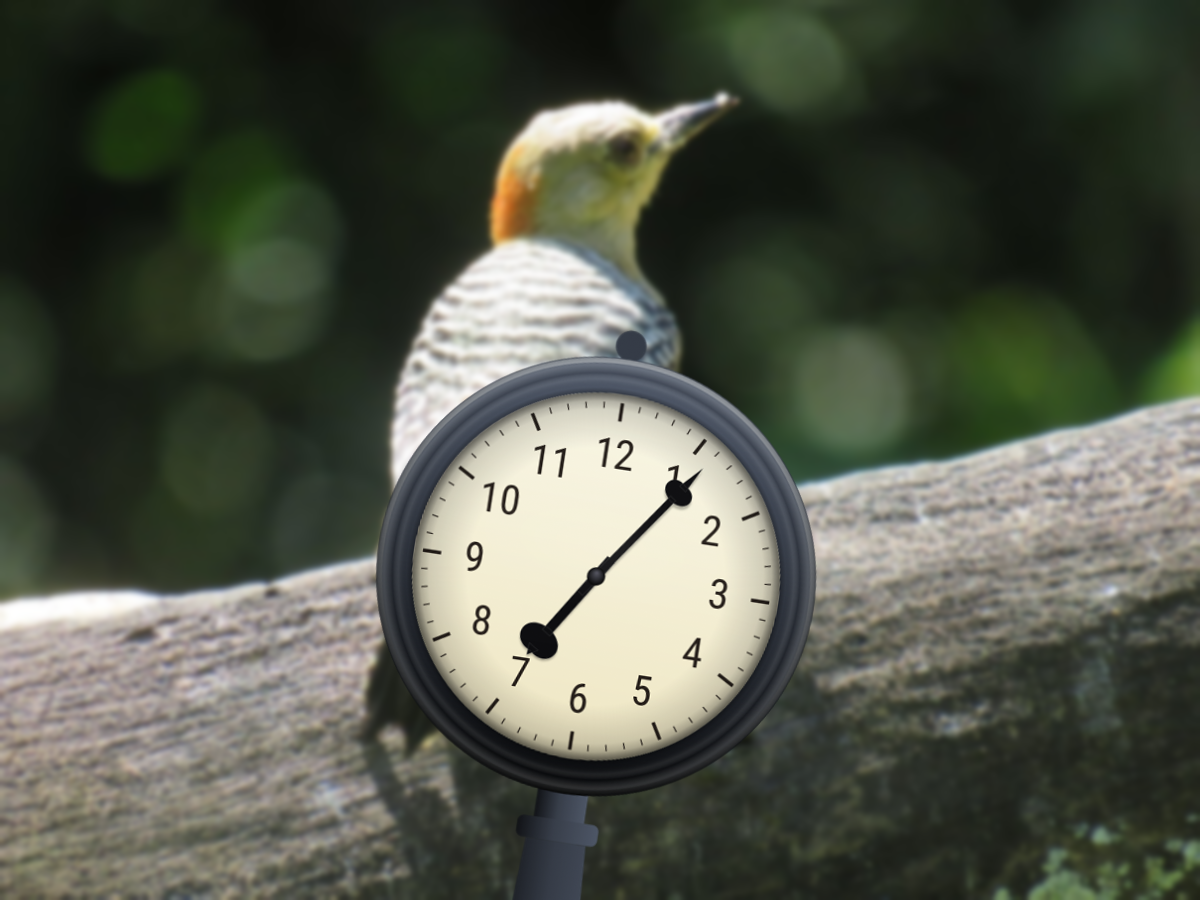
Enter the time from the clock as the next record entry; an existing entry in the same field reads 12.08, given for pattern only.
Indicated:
7.06
